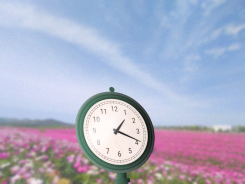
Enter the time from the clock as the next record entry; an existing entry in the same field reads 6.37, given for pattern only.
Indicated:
1.19
